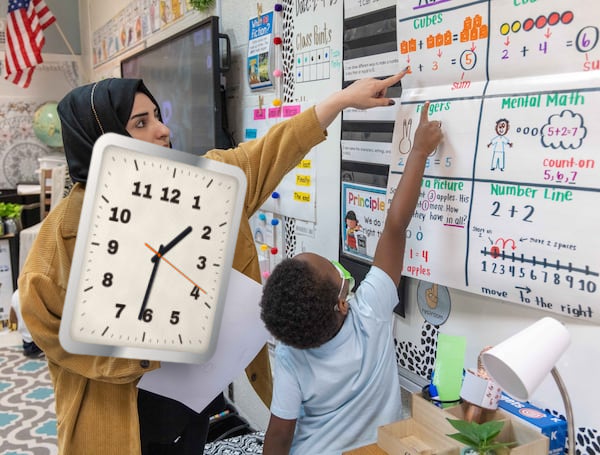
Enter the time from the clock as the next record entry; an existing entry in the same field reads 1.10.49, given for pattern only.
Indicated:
1.31.19
